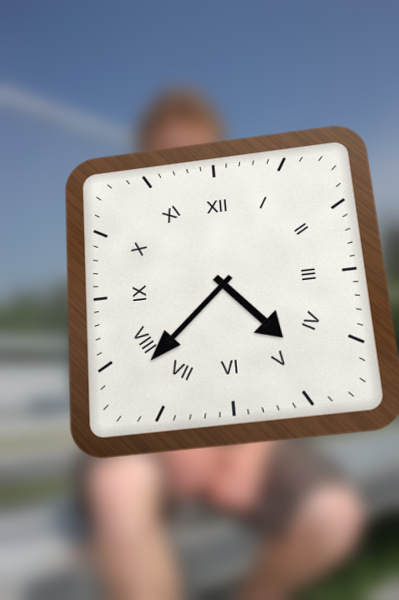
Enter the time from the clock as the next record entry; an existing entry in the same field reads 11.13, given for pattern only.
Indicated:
4.38
